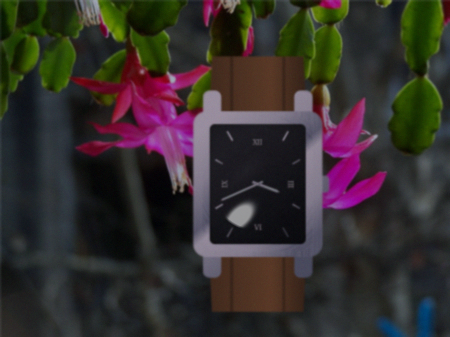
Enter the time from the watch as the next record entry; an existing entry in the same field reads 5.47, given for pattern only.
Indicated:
3.41
